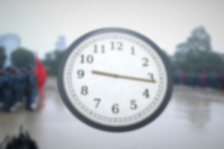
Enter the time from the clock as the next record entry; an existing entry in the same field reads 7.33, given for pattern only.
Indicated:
9.16
